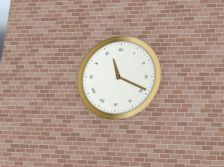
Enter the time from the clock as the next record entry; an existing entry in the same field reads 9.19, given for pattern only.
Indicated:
11.19
